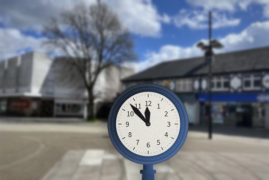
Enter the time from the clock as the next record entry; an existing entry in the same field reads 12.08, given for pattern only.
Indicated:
11.53
